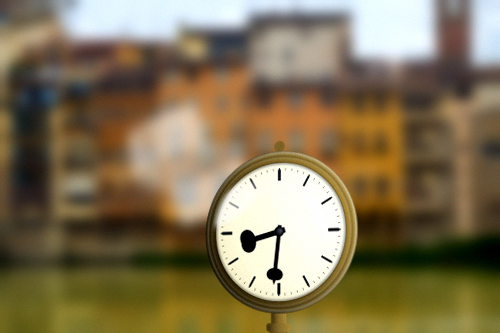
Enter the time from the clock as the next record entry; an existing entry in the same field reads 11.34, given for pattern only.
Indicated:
8.31
